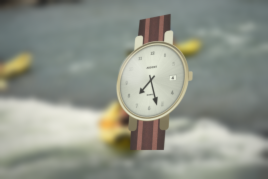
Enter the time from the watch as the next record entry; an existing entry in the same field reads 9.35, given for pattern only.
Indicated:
7.27
